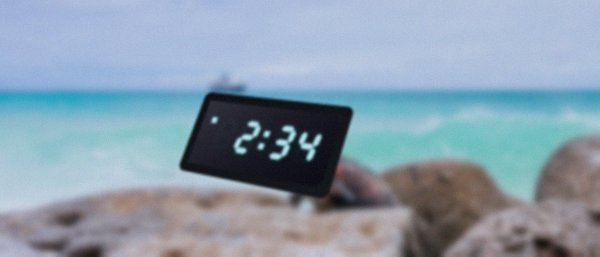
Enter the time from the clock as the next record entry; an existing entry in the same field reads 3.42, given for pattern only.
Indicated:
2.34
